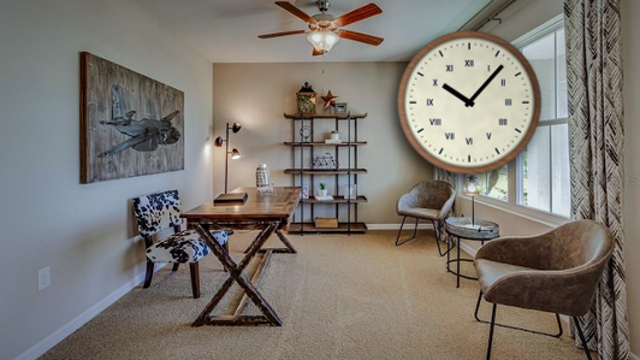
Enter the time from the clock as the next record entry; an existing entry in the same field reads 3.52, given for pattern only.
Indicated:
10.07
